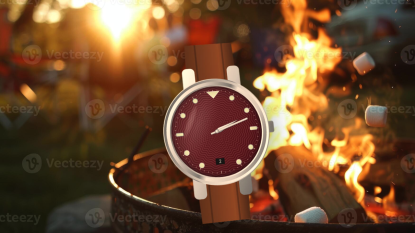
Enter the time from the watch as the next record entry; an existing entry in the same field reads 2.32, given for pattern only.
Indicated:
2.12
